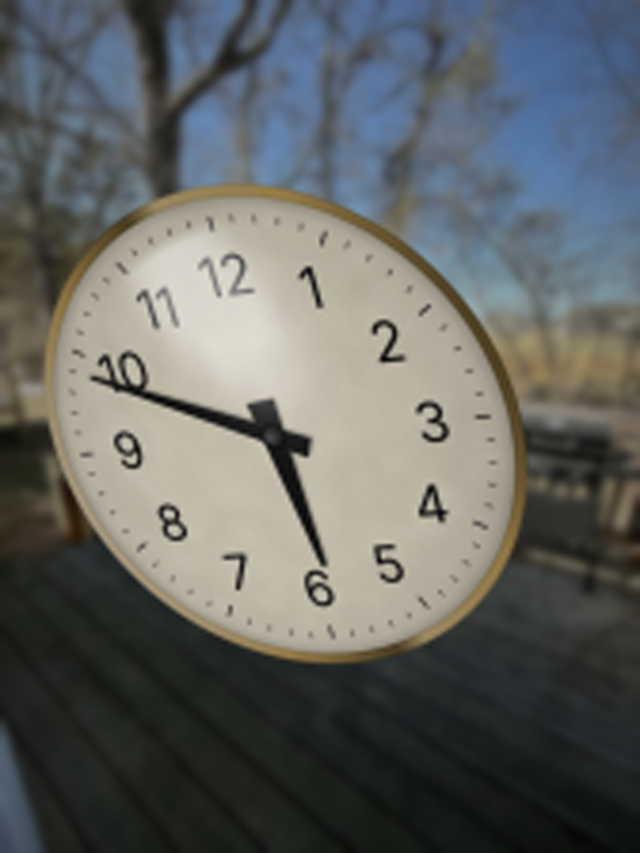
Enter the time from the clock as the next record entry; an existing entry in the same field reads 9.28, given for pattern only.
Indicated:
5.49
